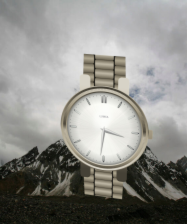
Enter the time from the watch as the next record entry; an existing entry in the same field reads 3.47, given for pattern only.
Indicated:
3.31
